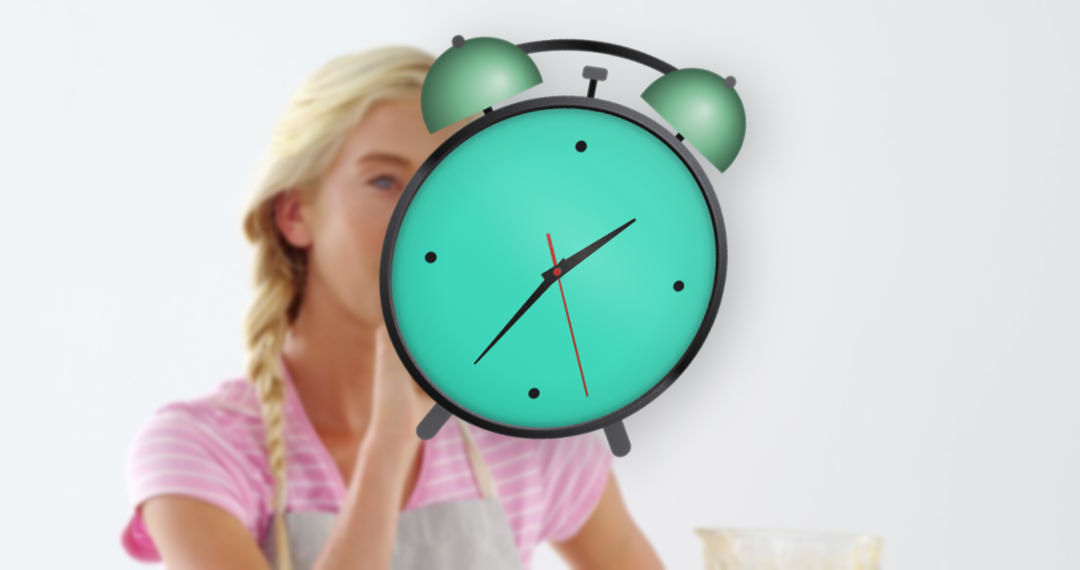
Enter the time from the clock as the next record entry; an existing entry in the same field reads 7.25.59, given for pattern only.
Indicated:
1.35.26
